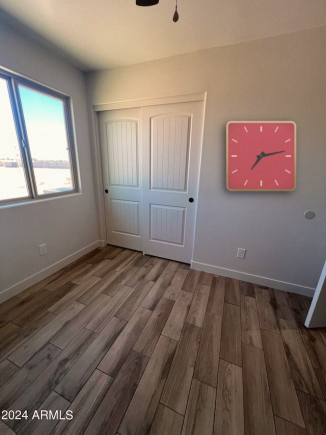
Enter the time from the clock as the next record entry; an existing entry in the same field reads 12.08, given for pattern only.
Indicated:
7.13
